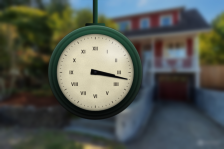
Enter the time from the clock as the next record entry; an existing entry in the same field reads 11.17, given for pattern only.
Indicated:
3.17
